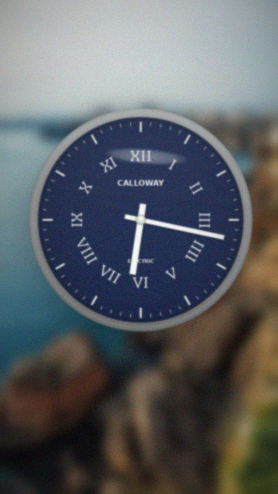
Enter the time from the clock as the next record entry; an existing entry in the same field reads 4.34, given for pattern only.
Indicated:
6.17
